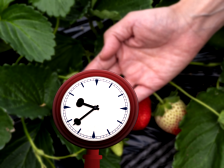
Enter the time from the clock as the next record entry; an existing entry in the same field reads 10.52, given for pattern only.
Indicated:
9.38
